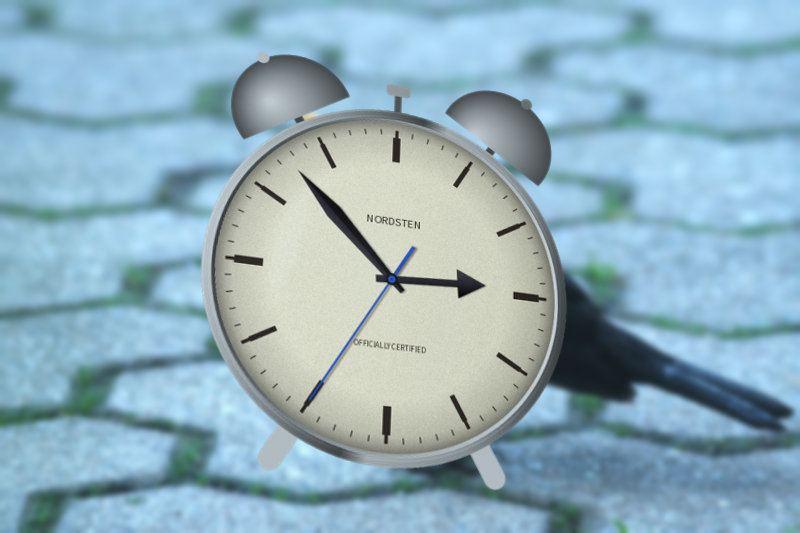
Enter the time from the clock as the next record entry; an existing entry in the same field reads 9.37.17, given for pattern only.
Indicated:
2.52.35
